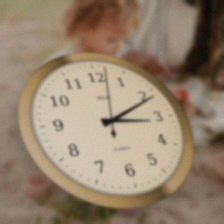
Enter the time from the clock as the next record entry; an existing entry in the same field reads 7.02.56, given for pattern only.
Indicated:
3.11.02
